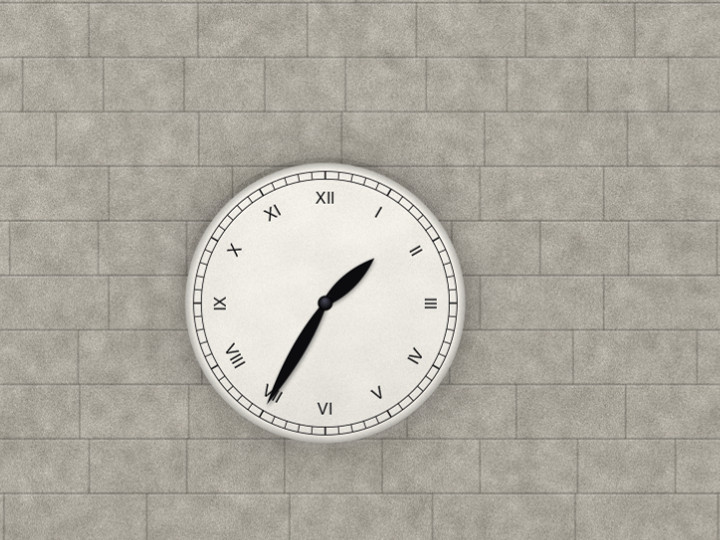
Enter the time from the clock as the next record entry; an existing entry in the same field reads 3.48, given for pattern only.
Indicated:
1.35
